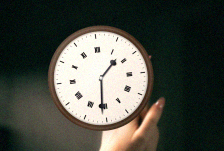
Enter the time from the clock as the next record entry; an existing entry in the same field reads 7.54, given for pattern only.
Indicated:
1.31
